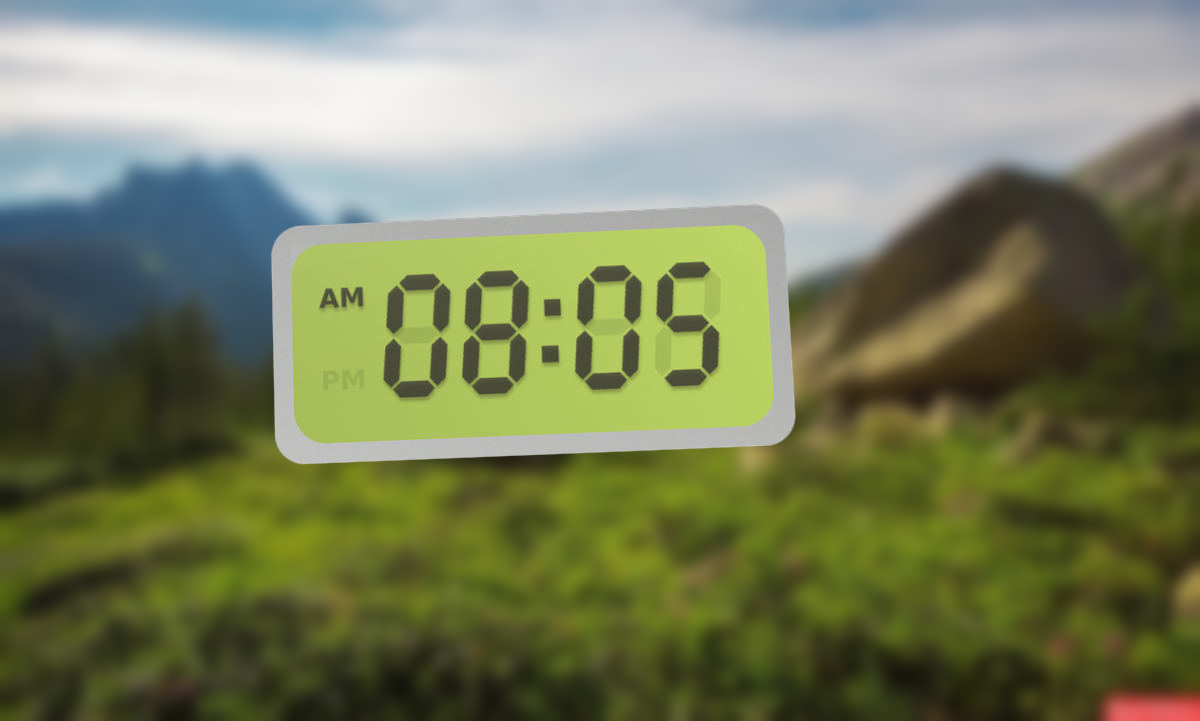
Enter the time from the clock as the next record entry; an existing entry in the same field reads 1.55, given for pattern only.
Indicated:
8.05
